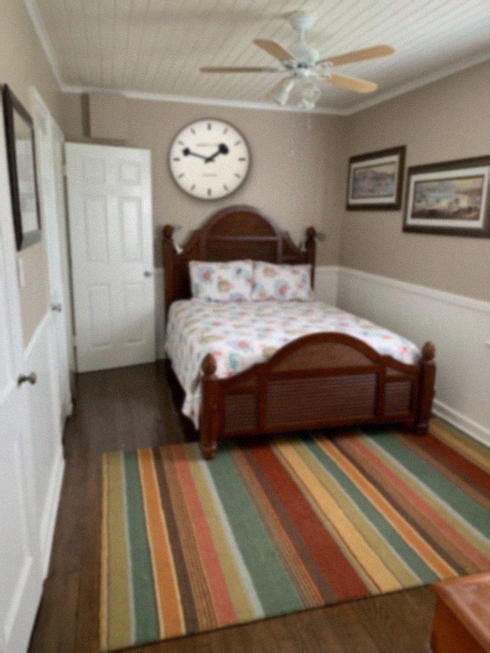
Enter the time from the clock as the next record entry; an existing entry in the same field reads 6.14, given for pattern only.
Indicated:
1.48
